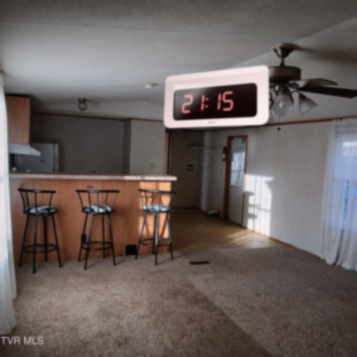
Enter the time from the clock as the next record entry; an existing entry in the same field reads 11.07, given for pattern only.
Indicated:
21.15
